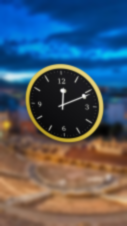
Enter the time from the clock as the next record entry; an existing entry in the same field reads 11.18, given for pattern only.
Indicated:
12.11
